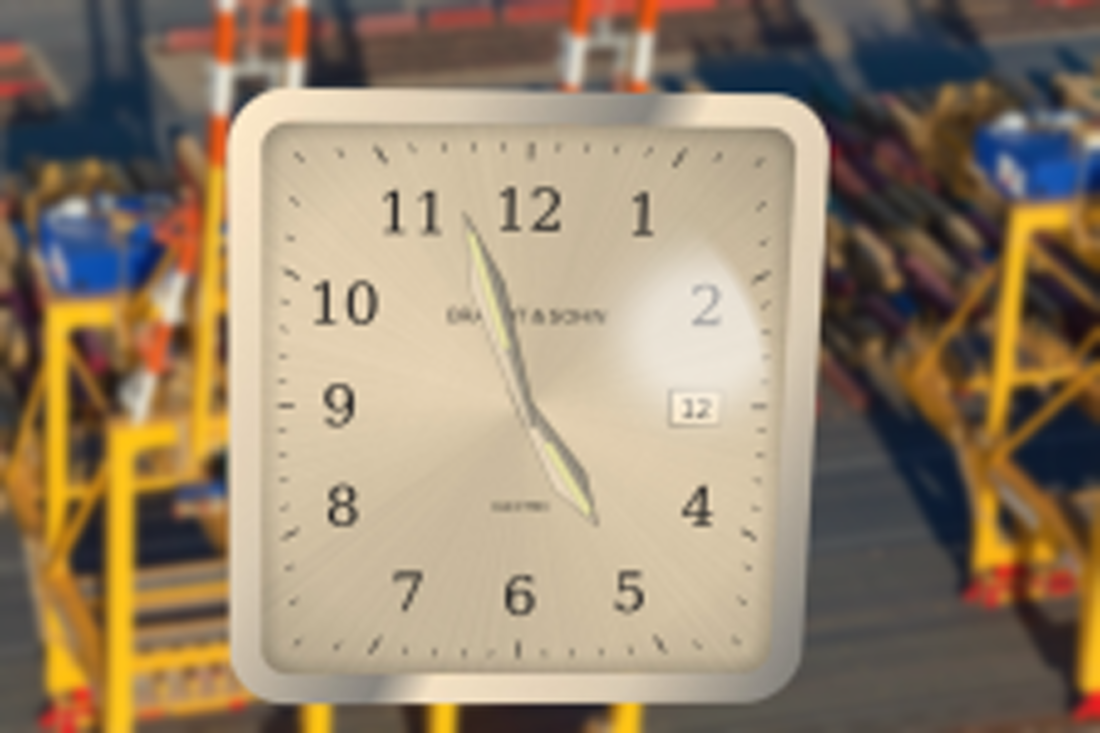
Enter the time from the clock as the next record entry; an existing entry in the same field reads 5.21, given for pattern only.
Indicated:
4.57
